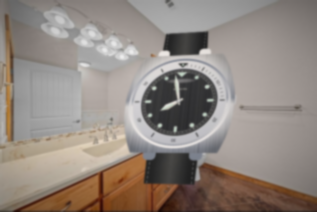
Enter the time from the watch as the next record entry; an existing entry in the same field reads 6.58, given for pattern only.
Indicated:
7.58
